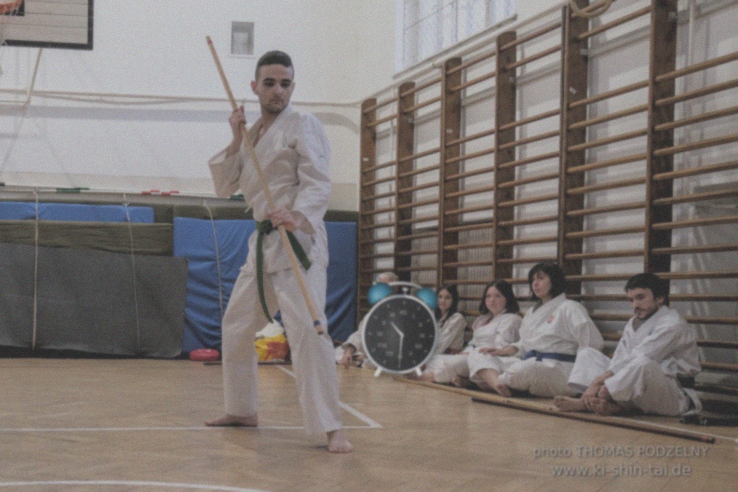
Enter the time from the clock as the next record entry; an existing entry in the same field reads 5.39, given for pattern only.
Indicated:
10.30
